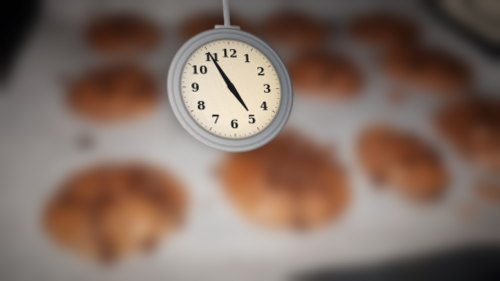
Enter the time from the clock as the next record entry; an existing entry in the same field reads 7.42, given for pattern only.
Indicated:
4.55
